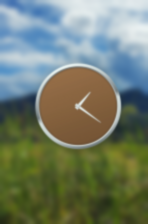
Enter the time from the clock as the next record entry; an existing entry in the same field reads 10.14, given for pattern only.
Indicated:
1.21
